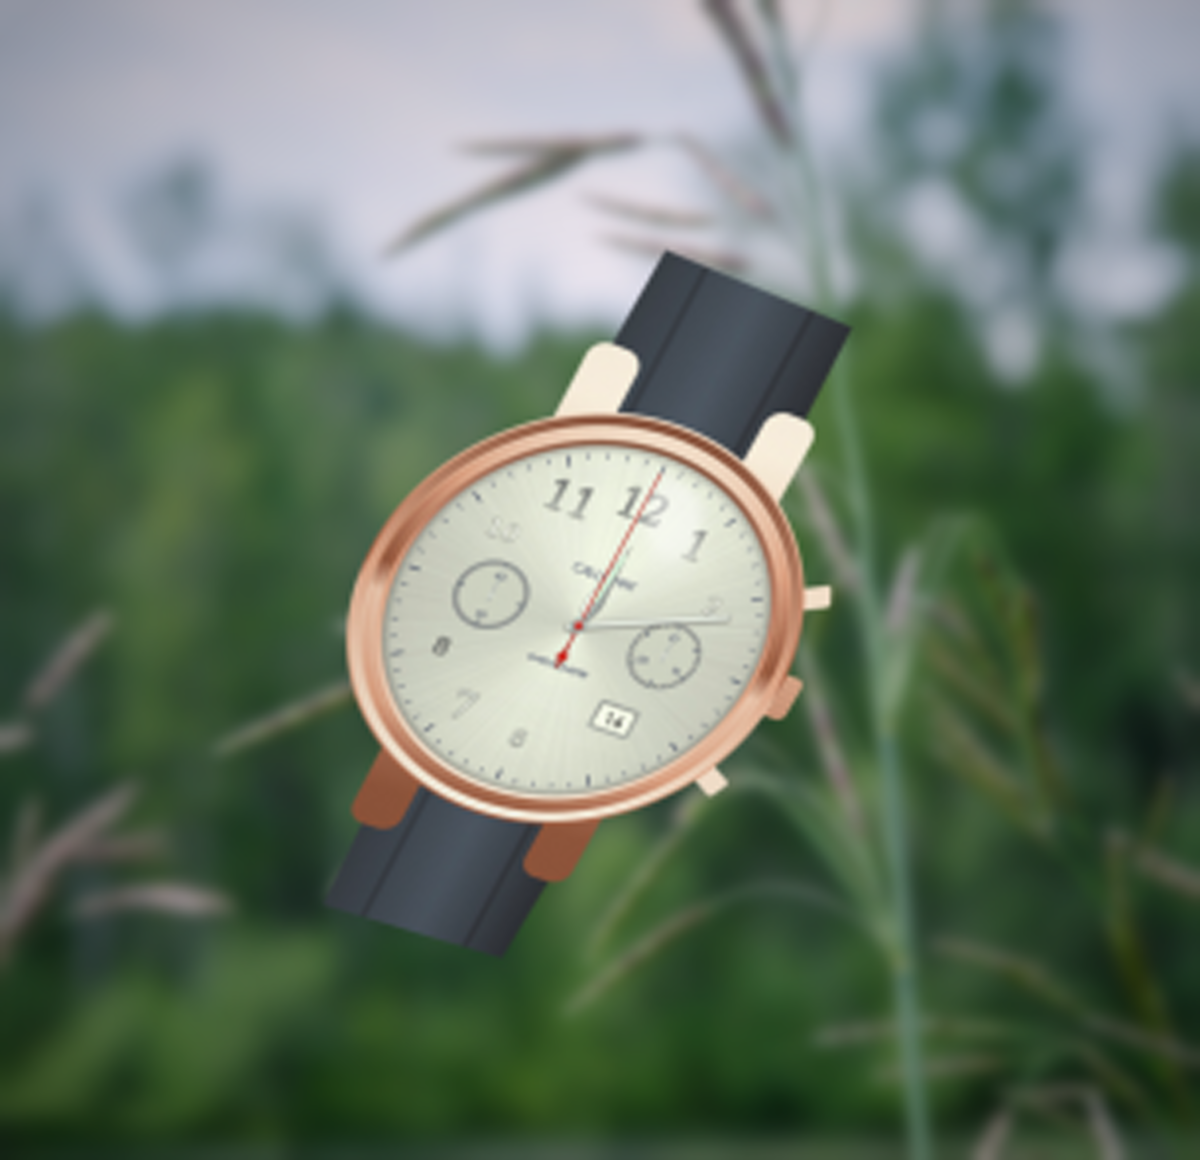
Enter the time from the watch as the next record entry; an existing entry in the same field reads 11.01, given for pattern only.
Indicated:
12.11
